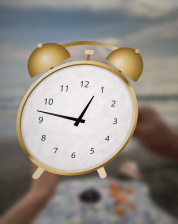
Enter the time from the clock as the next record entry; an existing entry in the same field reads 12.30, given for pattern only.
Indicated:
12.47
